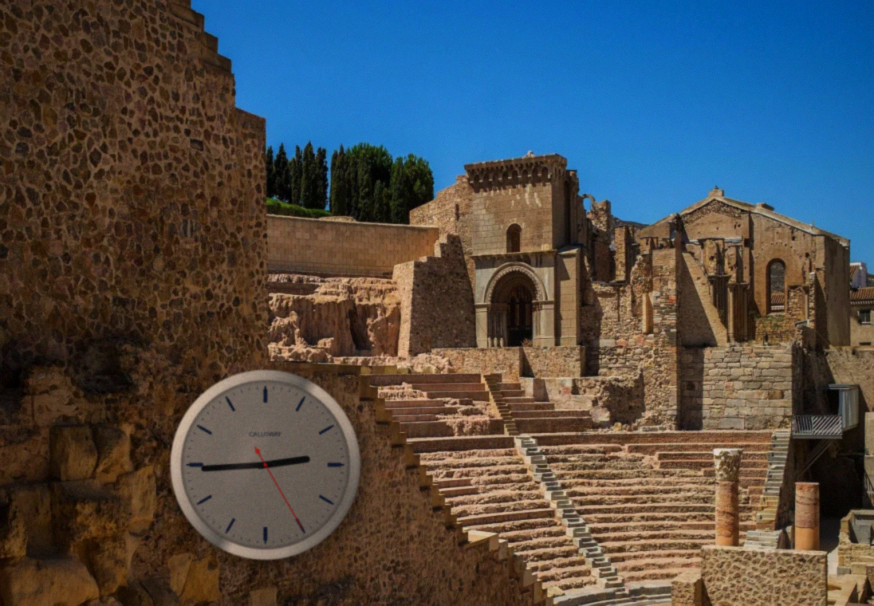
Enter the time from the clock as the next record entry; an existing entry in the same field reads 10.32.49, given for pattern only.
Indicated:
2.44.25
